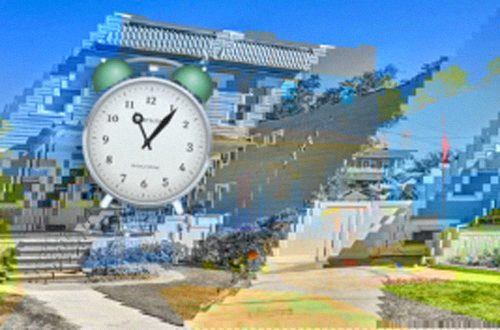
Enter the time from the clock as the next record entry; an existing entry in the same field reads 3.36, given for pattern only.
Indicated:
11.06
